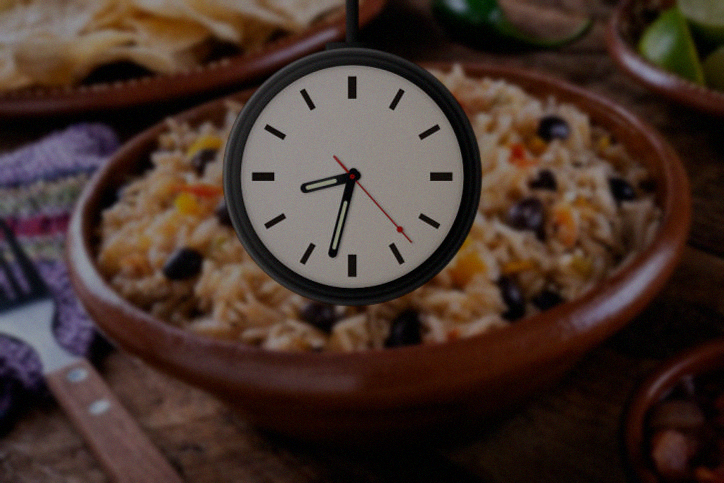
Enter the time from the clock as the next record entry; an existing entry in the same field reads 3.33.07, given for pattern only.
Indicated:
8.32.23
